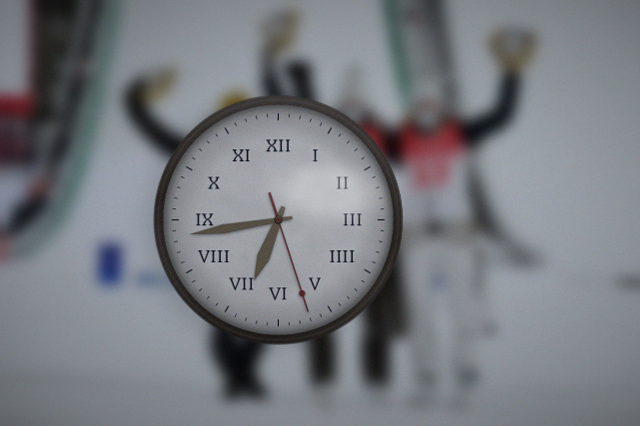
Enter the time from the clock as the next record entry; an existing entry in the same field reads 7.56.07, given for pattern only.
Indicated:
6.43.27
